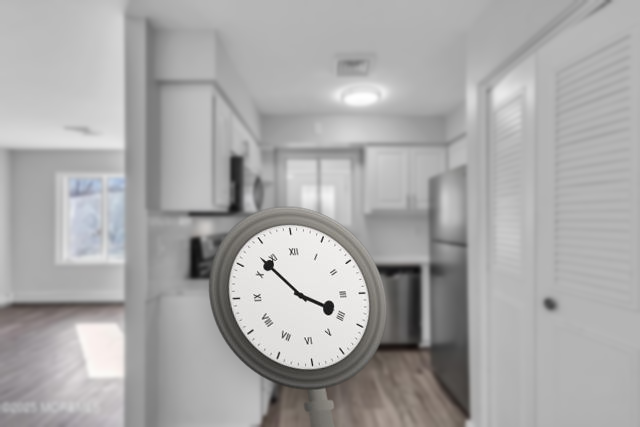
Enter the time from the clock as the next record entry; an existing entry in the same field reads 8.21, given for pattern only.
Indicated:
3.53
